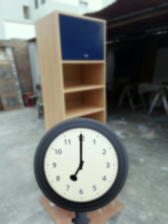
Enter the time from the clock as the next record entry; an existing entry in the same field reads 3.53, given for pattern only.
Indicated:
7.00
